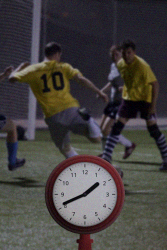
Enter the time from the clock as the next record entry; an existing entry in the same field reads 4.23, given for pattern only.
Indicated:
1.41
